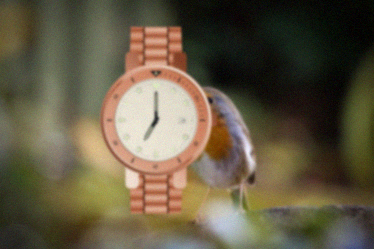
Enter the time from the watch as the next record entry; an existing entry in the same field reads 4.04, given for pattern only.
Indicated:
7.00
